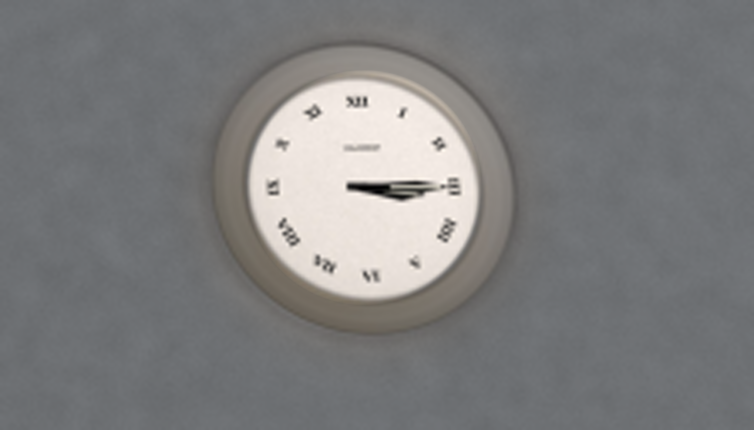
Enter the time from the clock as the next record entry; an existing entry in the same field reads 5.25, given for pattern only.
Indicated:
3.15
